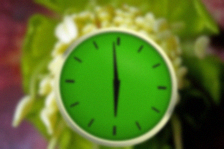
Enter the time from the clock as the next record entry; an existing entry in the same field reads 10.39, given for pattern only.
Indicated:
5.59
